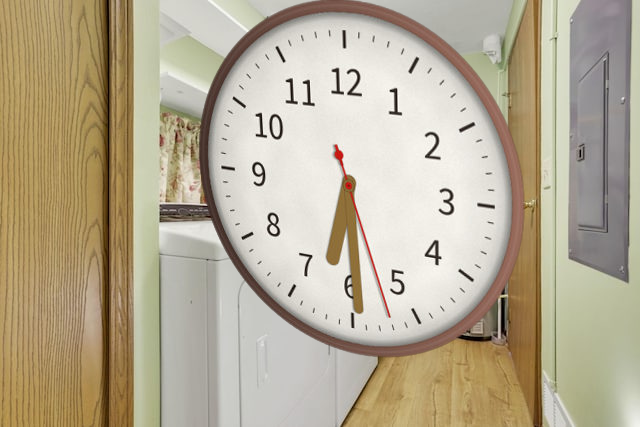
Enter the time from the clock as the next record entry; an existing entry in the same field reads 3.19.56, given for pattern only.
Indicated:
6.29.27
